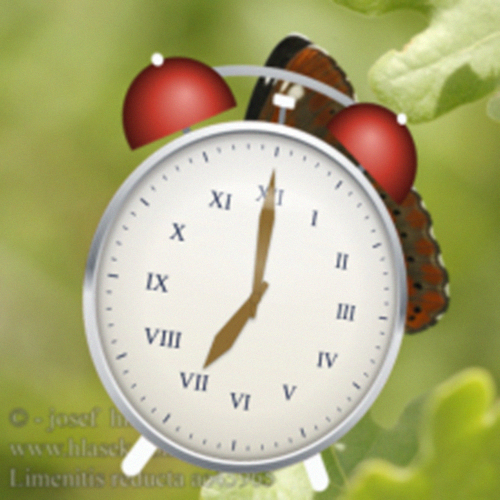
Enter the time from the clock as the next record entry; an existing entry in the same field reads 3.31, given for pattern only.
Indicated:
7.00
